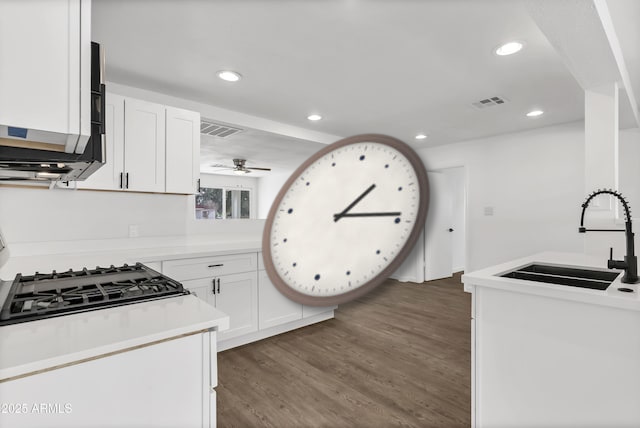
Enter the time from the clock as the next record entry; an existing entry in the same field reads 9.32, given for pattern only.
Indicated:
1.14
